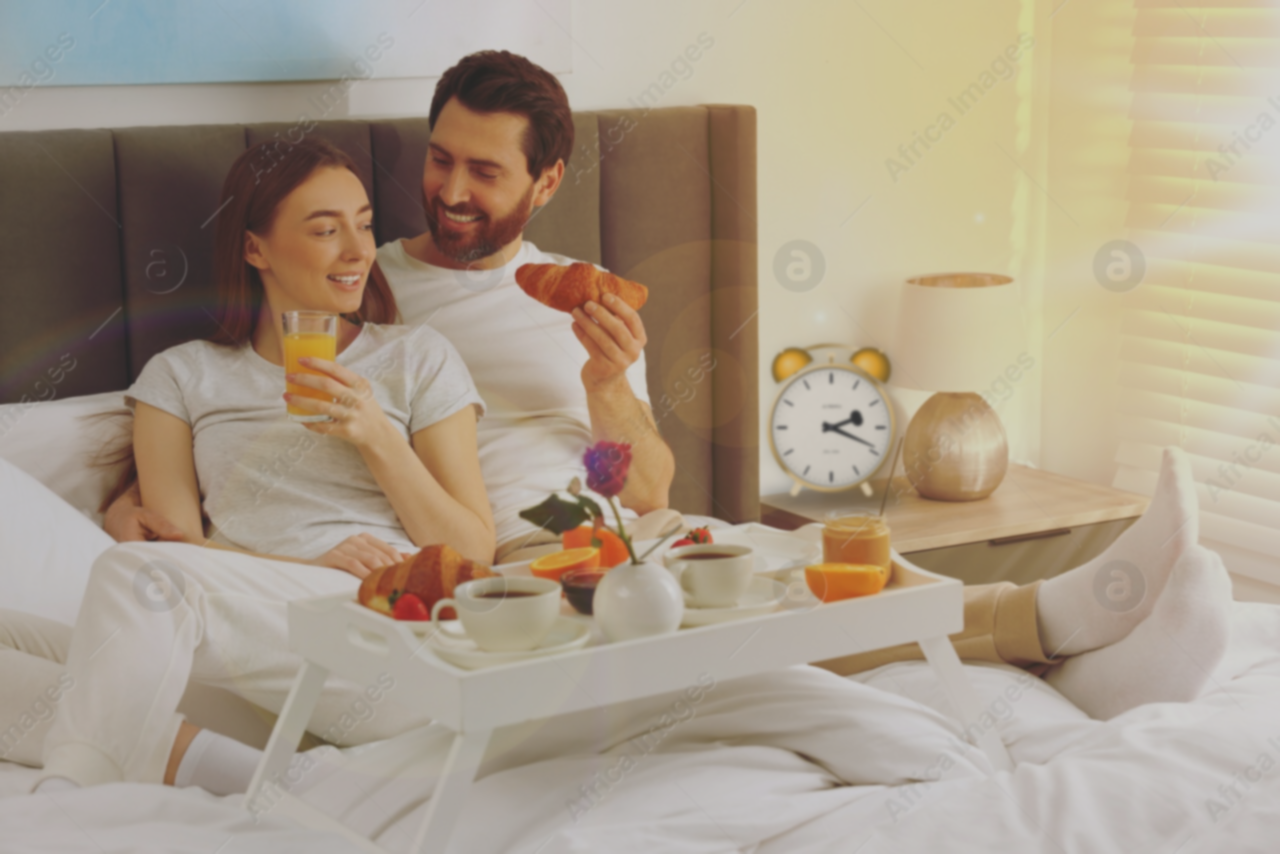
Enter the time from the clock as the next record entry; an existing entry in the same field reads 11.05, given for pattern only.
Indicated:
2.19
